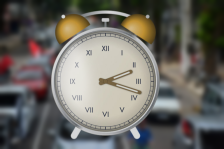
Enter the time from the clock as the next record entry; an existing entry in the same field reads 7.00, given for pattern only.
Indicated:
2.18
